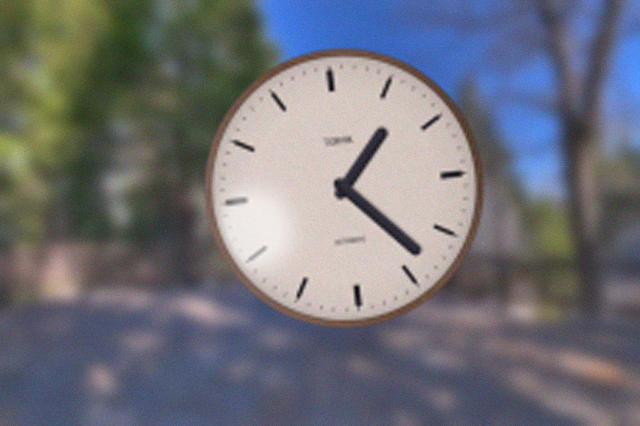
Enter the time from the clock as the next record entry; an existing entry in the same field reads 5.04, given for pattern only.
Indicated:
1.23
